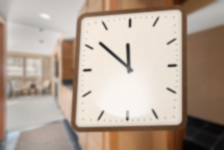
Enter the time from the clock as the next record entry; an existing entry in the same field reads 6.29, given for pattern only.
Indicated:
11.52
